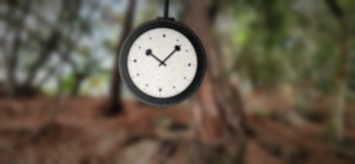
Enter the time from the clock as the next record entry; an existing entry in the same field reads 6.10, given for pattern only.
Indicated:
10.07
